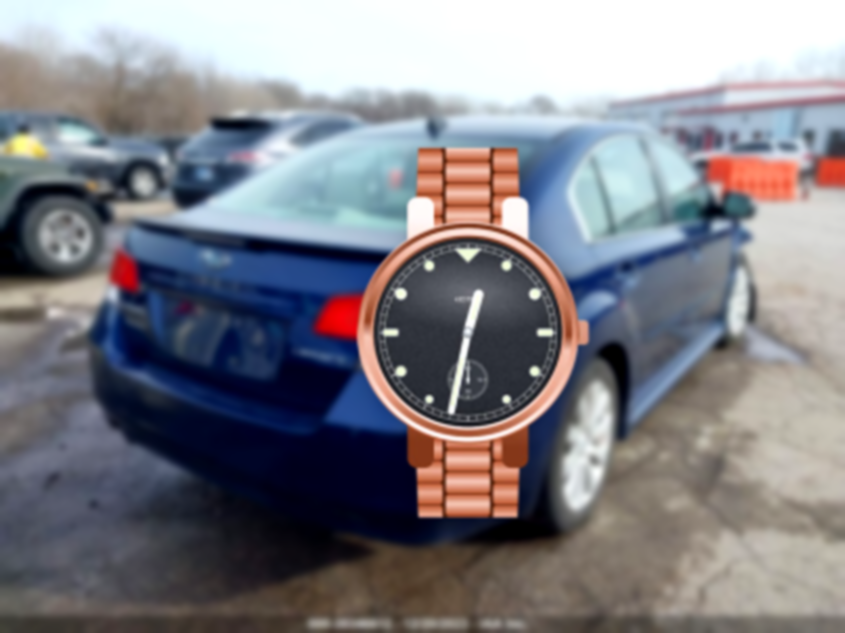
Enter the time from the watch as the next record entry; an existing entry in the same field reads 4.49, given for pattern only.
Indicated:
12.32
